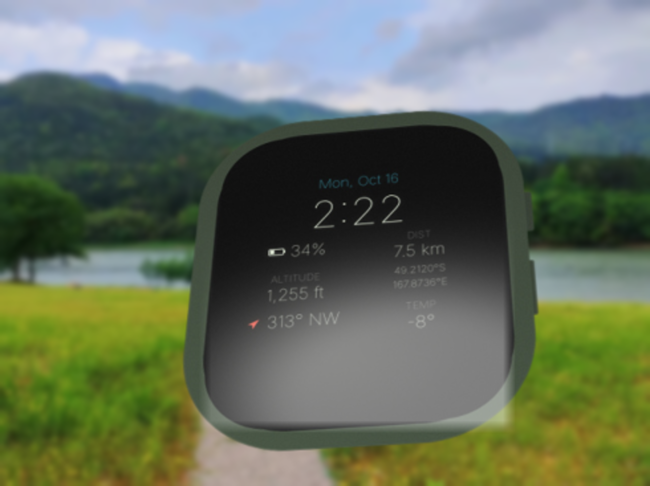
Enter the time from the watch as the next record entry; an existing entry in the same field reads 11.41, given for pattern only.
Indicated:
2.22
